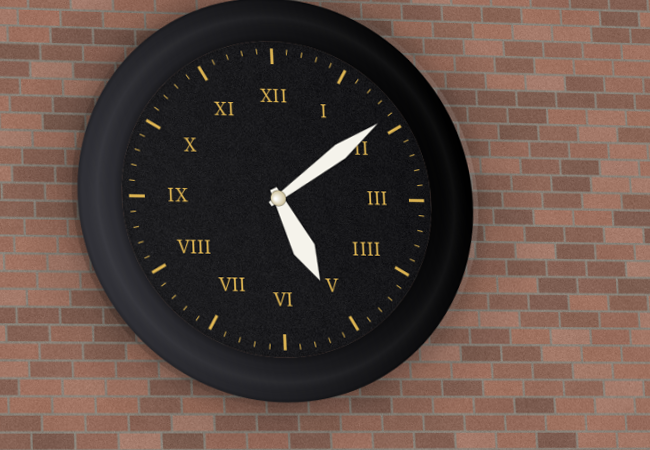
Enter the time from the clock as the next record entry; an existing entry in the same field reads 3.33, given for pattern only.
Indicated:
5.09
